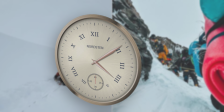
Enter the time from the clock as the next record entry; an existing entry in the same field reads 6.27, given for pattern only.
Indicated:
4.09
